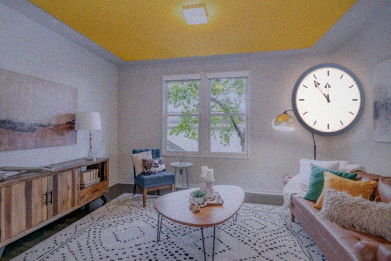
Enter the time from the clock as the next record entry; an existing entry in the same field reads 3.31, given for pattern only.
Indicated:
11.54
